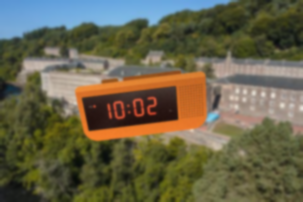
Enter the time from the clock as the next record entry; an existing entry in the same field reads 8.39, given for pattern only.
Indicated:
10.02
